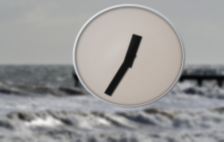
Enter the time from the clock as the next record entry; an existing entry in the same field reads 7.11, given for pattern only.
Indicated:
12.35
